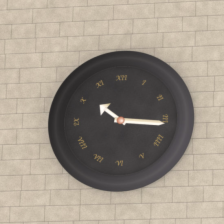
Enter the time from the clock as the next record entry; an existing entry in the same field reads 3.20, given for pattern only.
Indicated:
10.16
